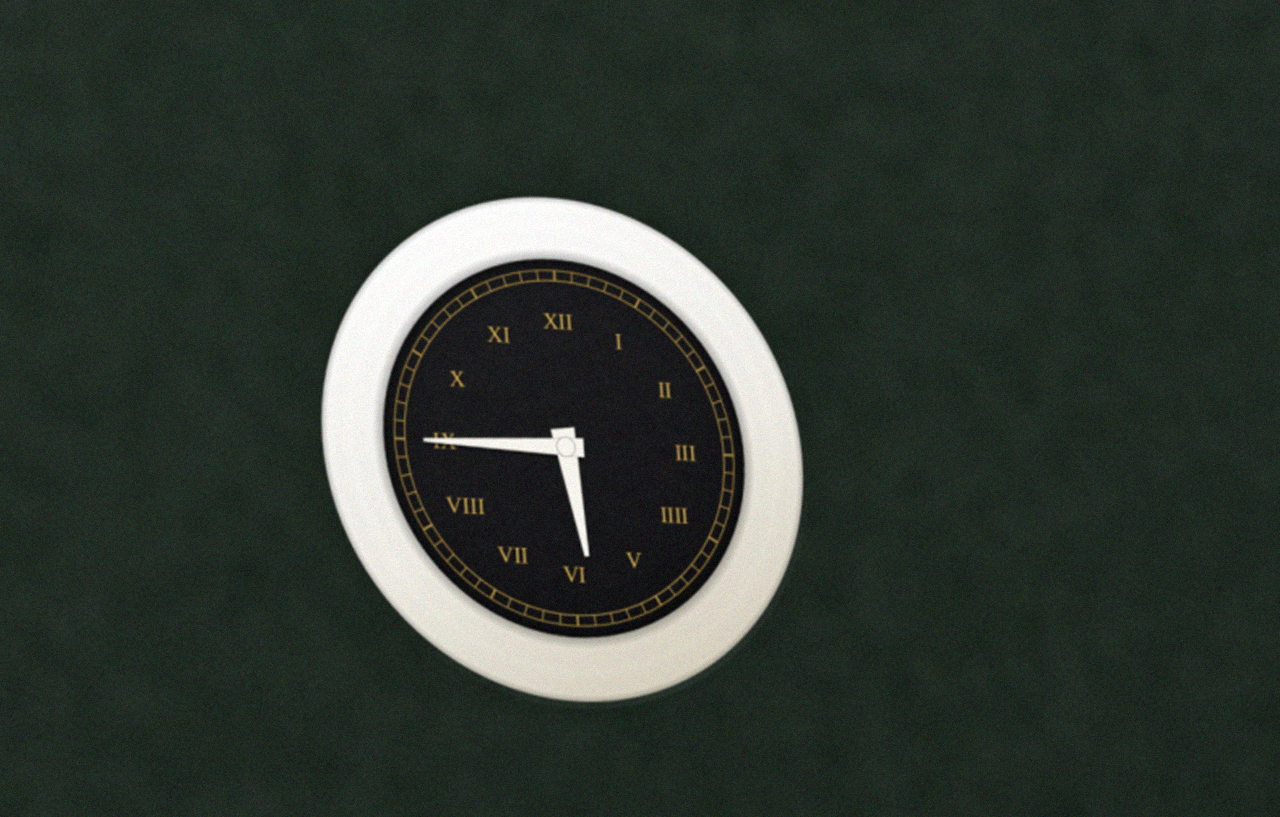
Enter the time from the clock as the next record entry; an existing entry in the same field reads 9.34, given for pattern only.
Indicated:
5.45
